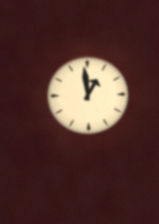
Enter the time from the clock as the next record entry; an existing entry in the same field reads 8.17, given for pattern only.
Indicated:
12.59
